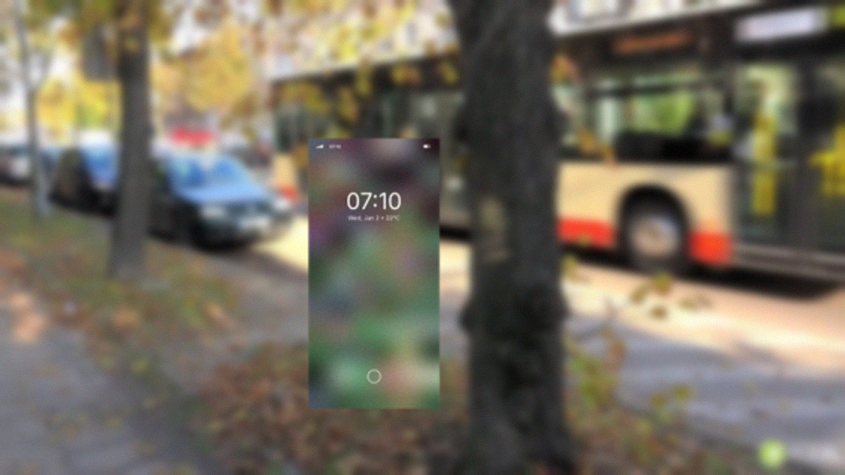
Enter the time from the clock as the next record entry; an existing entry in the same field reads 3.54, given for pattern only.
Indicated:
7.10
